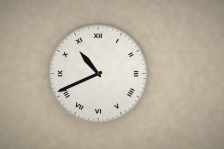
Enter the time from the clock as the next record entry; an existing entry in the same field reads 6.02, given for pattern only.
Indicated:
10.41
